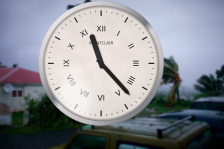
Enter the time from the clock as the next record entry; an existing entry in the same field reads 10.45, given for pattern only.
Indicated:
11.23
